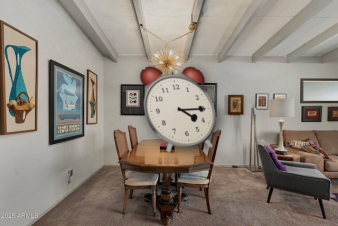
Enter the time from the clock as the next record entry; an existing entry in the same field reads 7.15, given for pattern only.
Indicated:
4.15
